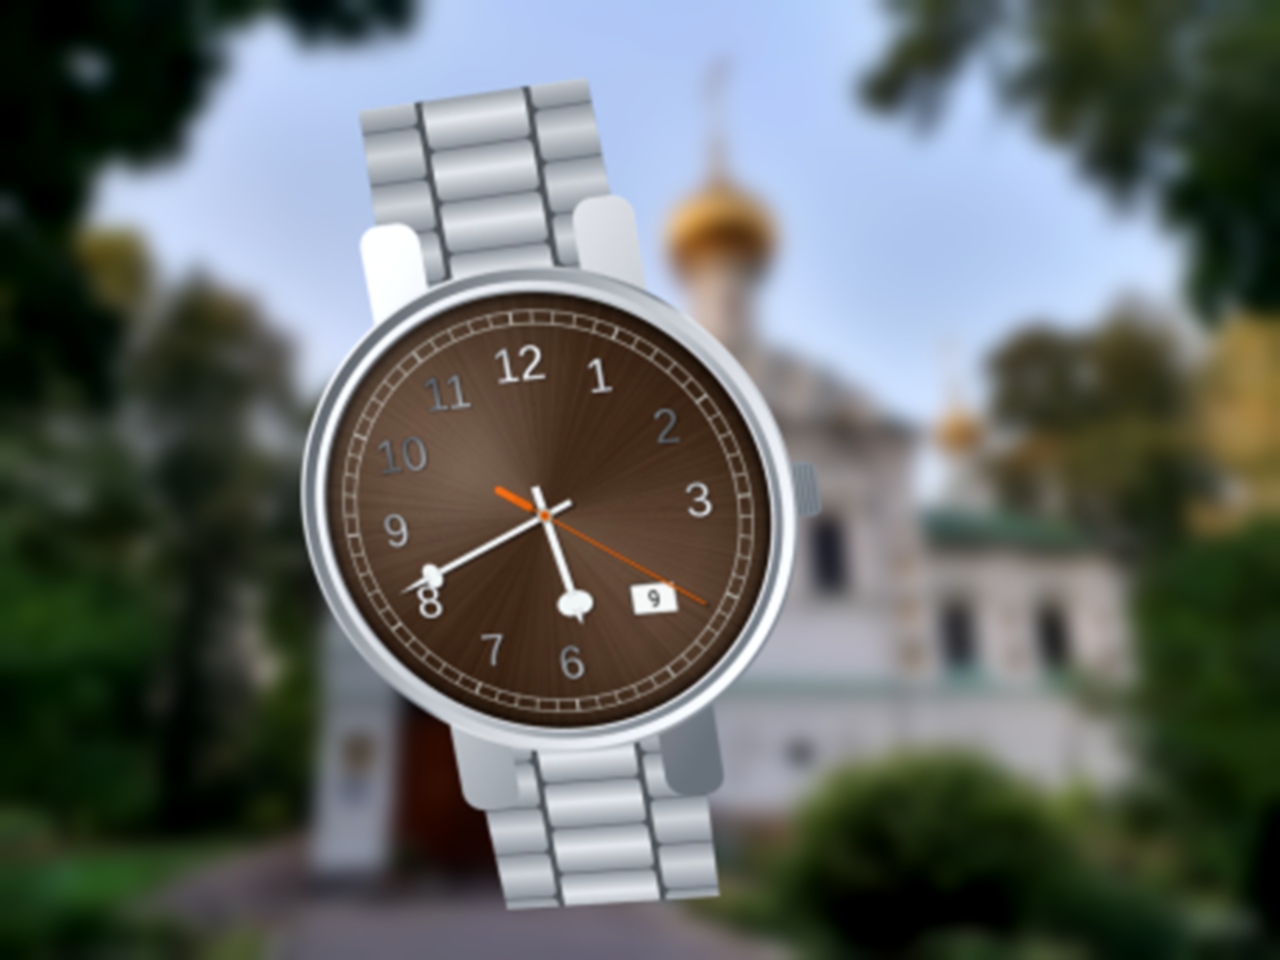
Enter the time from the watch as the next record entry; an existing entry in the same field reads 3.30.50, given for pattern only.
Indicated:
5.41.21
